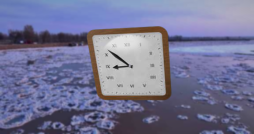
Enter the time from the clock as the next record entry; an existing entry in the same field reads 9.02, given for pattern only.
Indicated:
8.52
